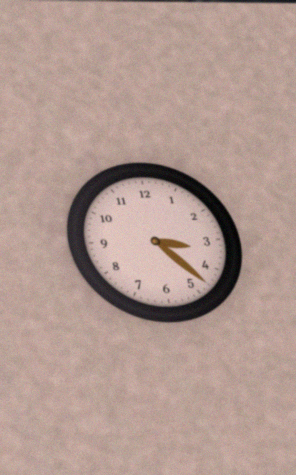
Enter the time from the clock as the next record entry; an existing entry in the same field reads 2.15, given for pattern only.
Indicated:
3.23
